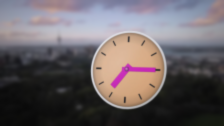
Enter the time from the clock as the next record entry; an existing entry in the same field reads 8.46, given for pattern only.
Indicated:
7.15
